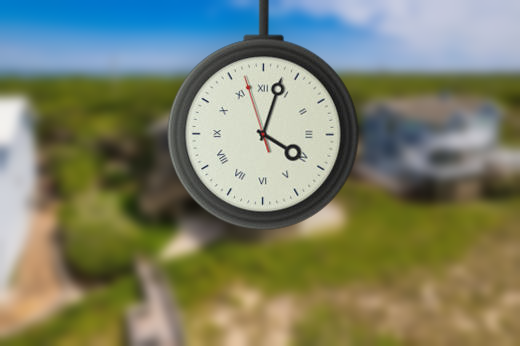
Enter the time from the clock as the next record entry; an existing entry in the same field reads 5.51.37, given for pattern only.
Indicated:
4.02.57
